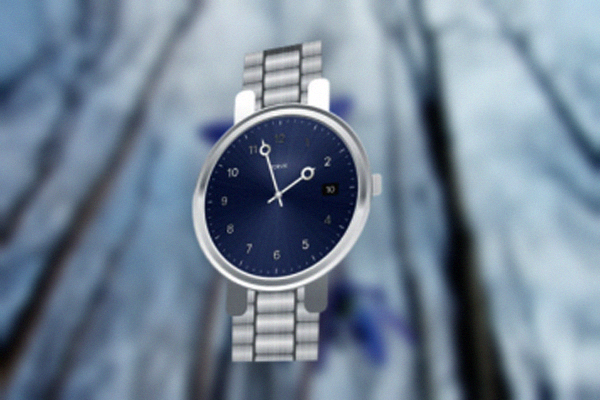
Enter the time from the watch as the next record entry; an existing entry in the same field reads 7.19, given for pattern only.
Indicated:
1.57
